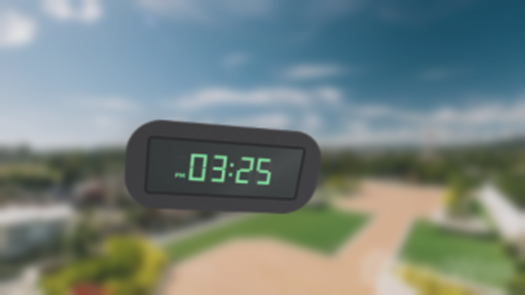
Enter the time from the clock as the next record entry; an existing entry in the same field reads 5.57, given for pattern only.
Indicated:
3.25
